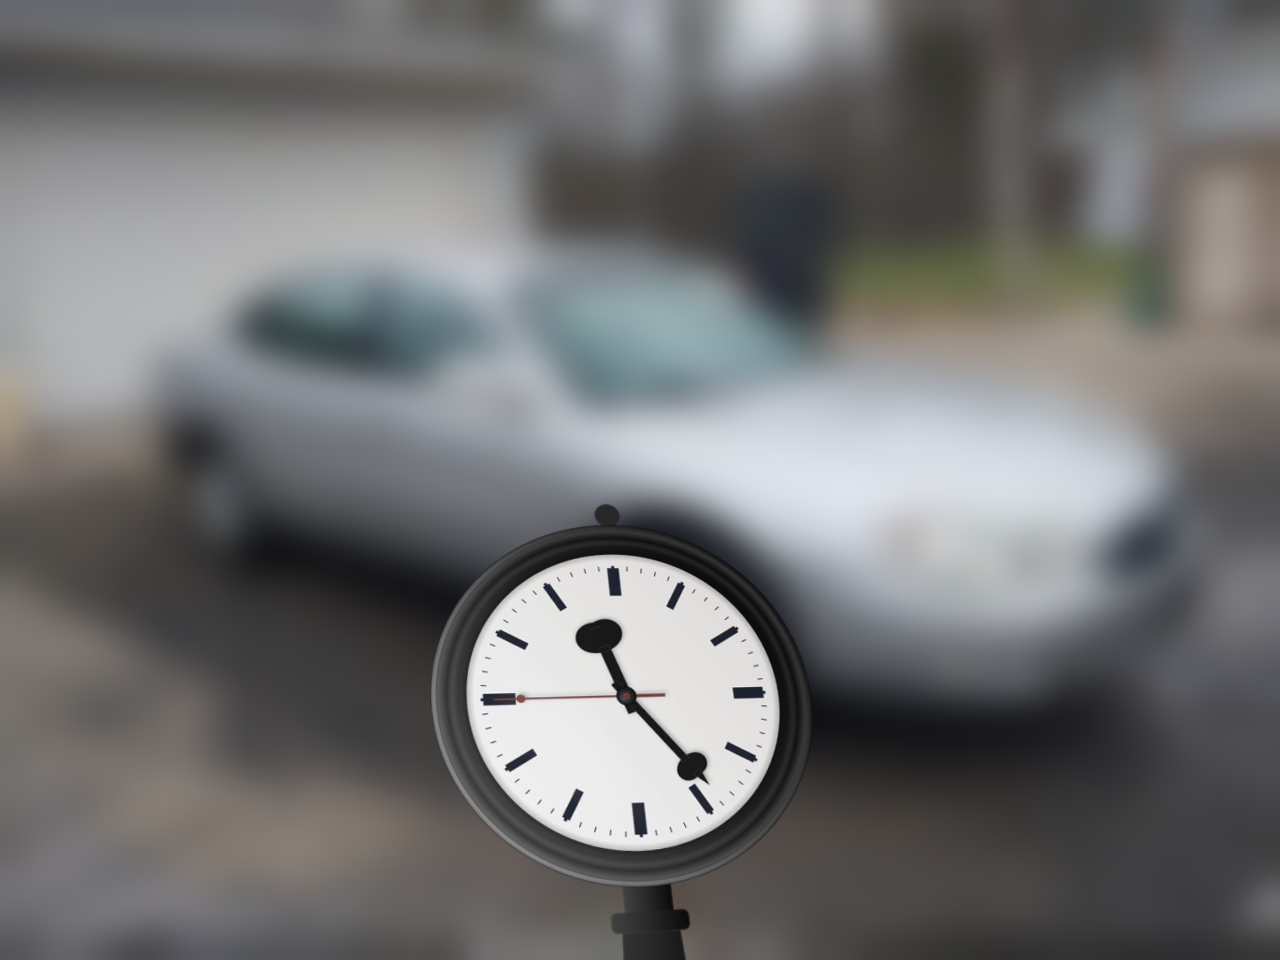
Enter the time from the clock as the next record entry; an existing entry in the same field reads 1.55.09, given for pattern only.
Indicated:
11.23.45
